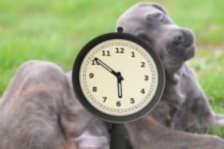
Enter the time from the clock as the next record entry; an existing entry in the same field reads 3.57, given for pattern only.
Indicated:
5.51
